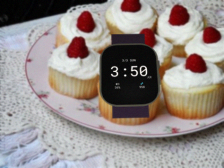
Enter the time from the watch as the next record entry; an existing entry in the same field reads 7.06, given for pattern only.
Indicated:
3.50
